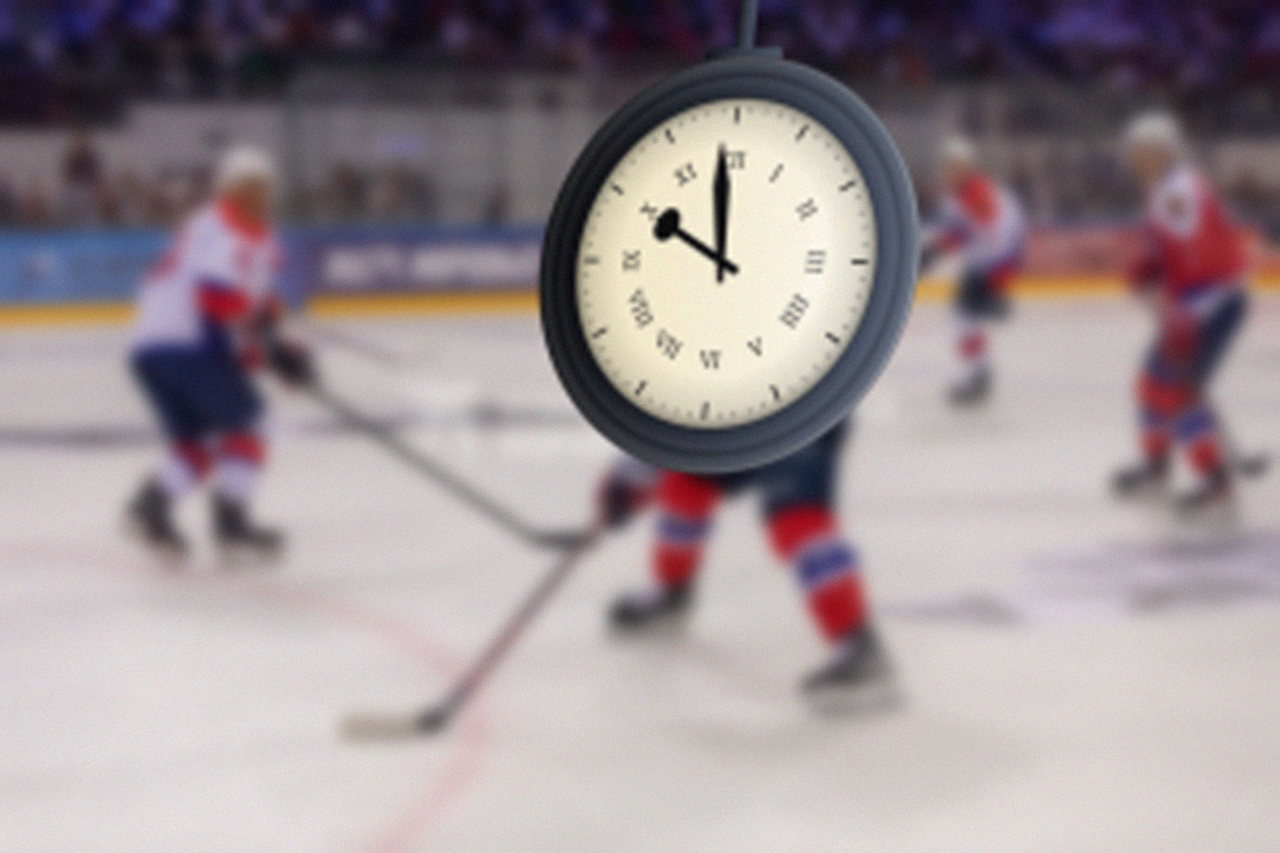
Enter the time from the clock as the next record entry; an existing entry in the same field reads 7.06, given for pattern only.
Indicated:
9.59
